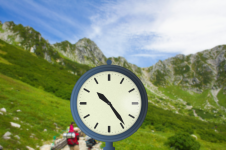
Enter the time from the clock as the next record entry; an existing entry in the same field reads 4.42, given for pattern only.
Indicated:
10.24
